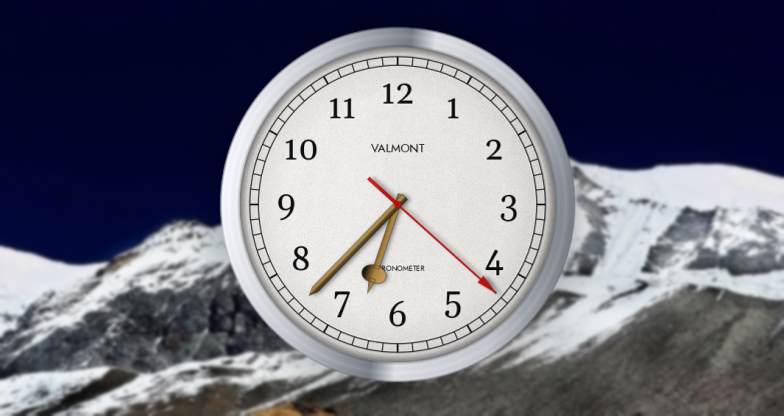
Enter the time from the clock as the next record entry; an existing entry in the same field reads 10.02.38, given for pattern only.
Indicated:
6.37.22
